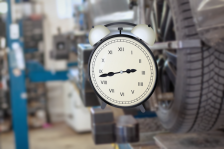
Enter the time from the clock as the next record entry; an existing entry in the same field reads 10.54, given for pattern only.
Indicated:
2.43
